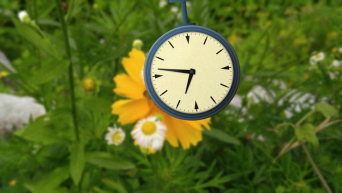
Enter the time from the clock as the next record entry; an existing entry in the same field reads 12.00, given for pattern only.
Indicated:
6.47
